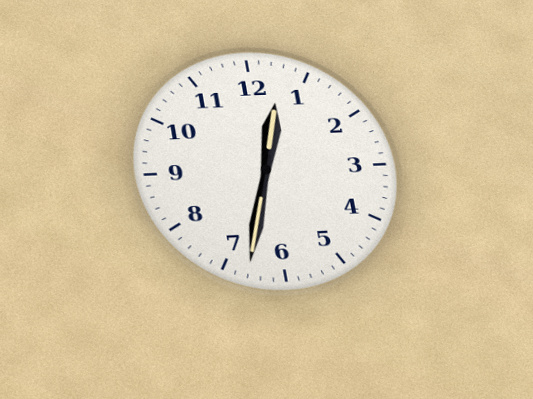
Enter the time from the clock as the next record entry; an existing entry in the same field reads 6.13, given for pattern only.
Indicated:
12.33
